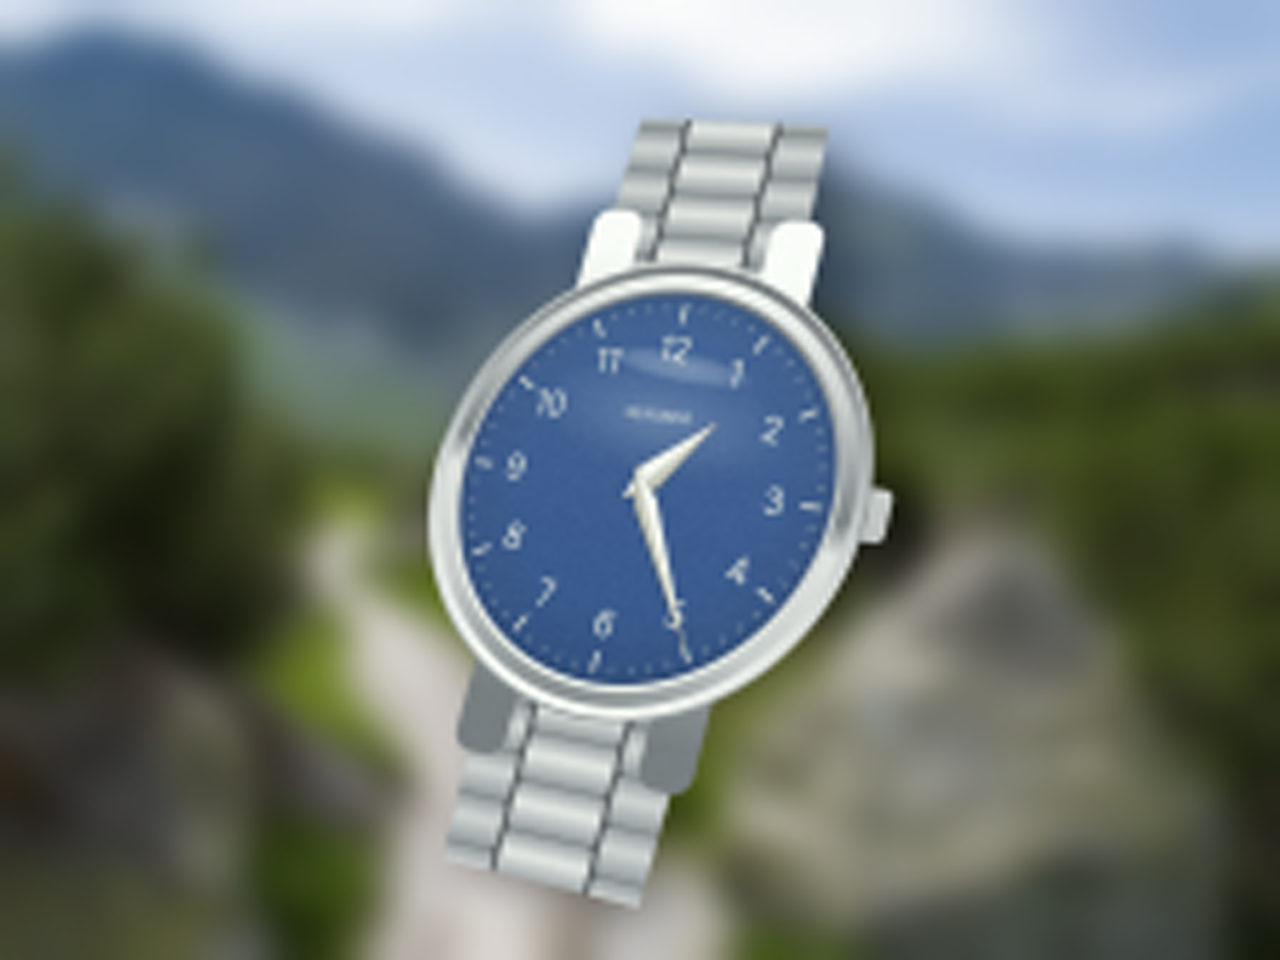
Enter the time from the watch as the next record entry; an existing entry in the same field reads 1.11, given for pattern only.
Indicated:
1.25
